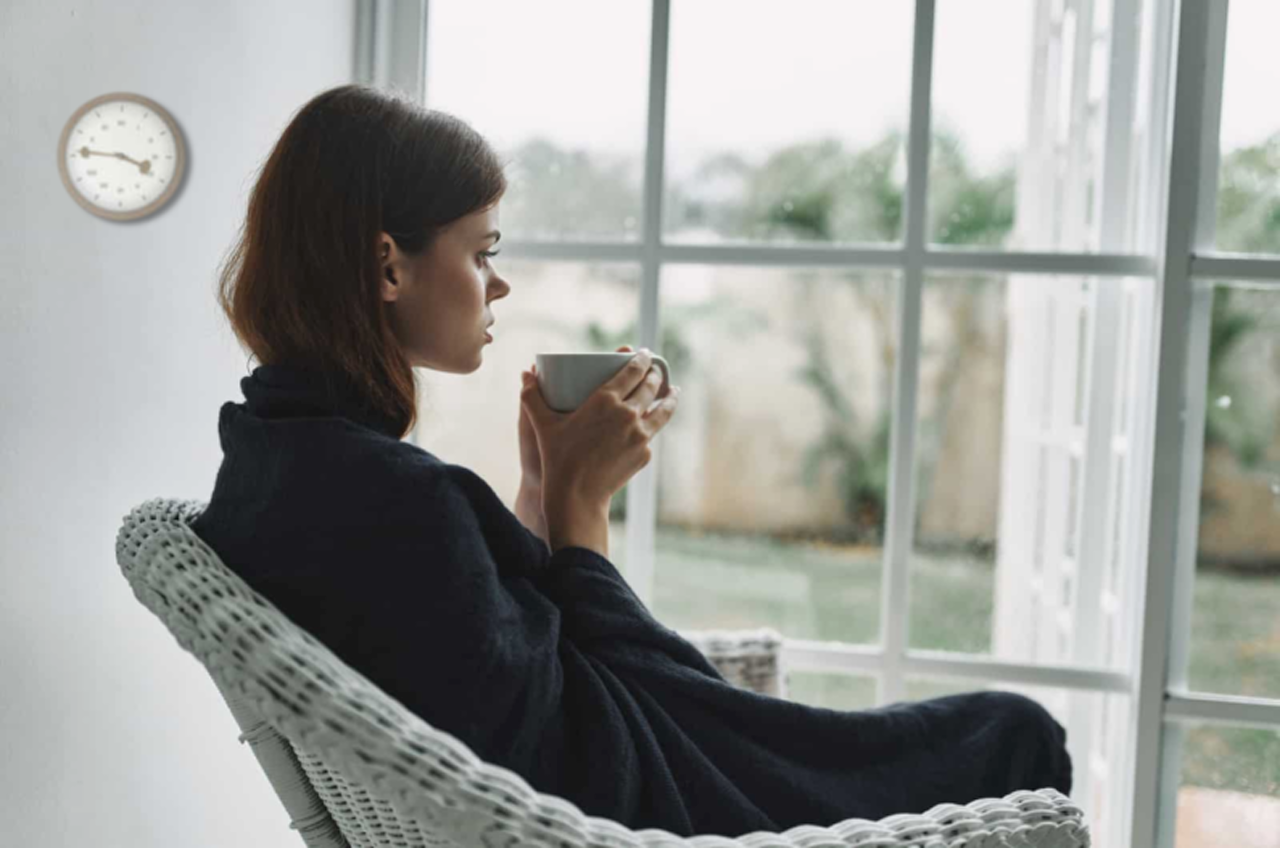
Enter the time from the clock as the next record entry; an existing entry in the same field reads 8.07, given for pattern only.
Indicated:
3.46
